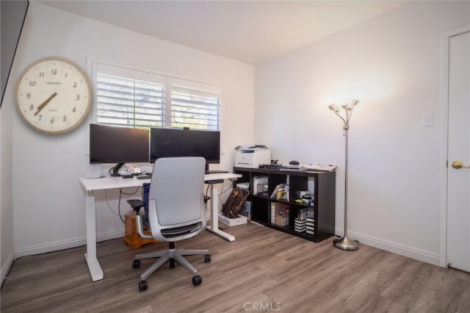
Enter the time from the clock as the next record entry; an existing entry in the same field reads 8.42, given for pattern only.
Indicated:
7.37
